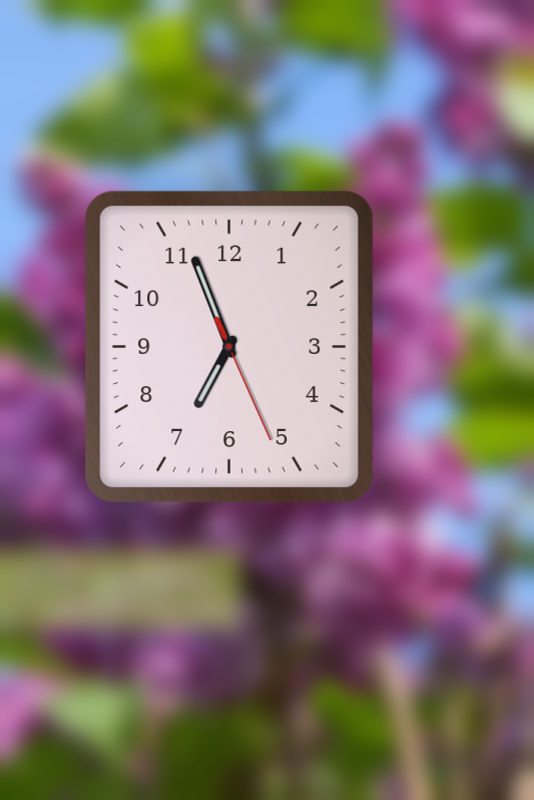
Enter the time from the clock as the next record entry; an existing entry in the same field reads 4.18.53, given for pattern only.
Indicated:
6.56.26
